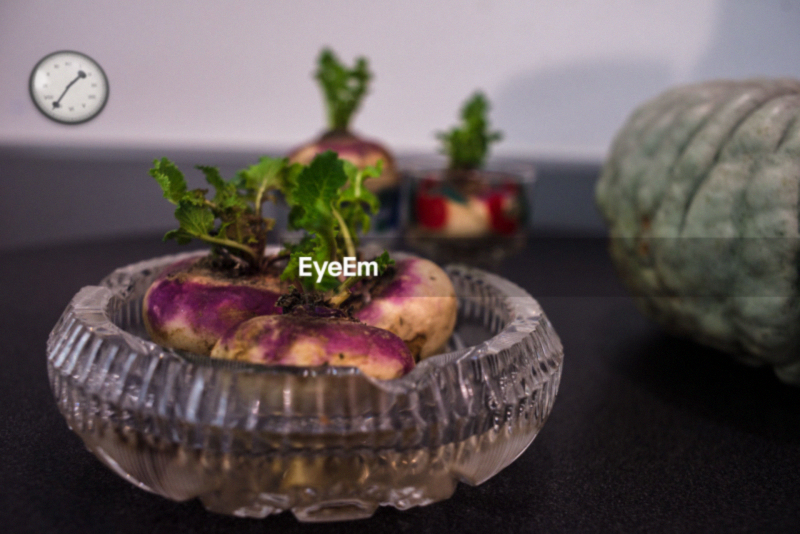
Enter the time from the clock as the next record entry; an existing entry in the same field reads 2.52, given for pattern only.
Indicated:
1.36
